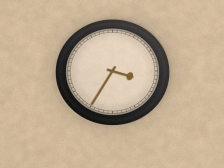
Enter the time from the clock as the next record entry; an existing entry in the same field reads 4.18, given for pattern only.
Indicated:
3.35
